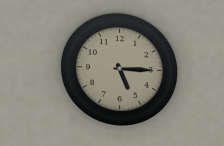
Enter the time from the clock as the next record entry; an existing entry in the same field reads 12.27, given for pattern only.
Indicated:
5.15
